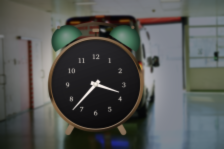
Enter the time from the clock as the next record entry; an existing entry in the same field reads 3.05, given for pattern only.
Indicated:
3.37
